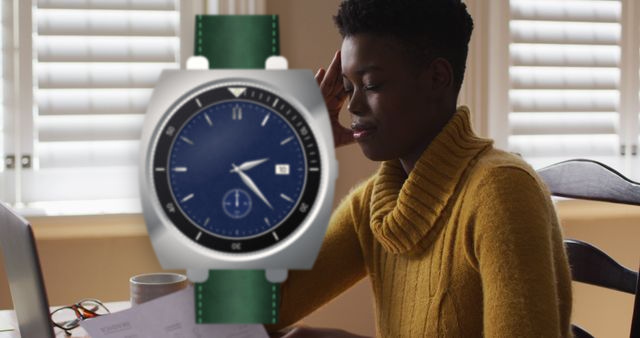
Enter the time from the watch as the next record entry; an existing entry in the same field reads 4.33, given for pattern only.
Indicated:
2.23
